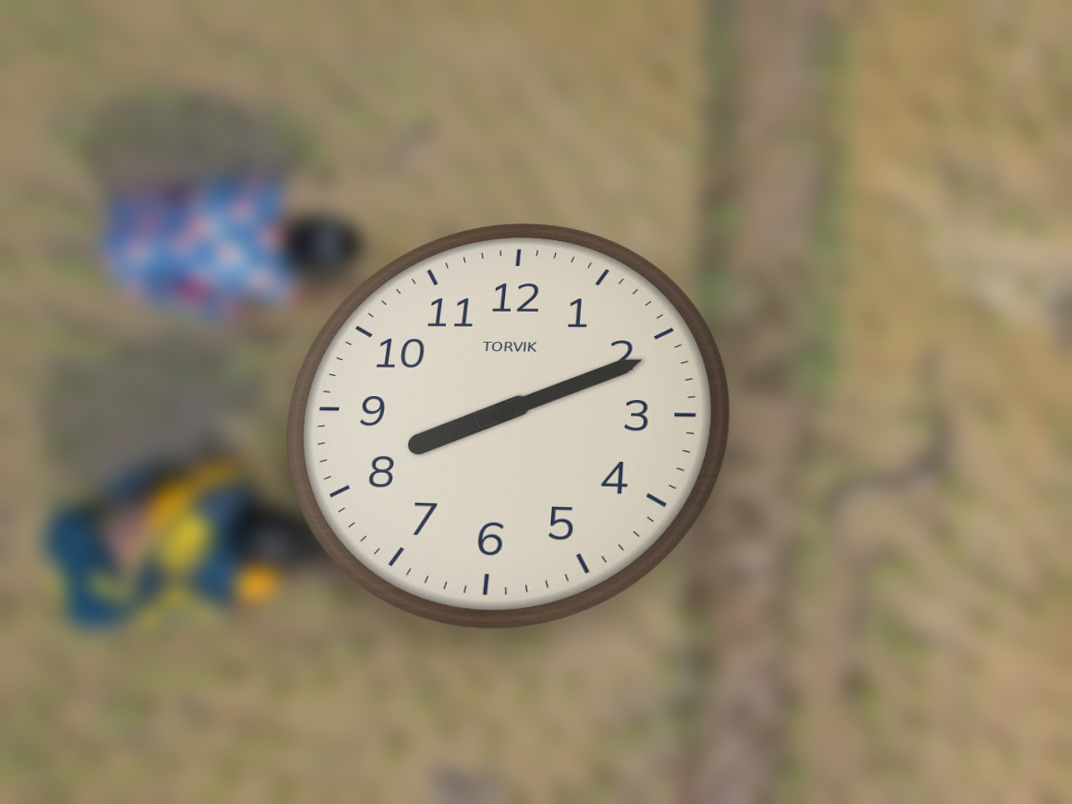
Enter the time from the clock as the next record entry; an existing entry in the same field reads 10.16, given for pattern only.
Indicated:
8.11
